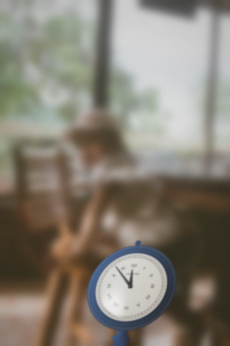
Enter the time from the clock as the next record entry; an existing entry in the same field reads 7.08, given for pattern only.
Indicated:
11.53
